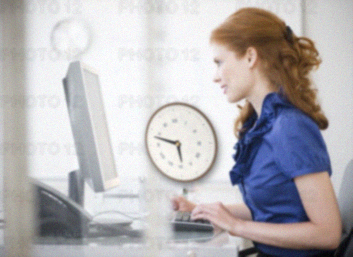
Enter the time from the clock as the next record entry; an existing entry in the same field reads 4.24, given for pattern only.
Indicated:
5.48
